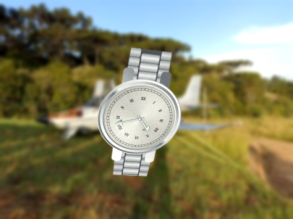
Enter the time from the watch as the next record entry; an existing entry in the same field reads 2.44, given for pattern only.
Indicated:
4.42
